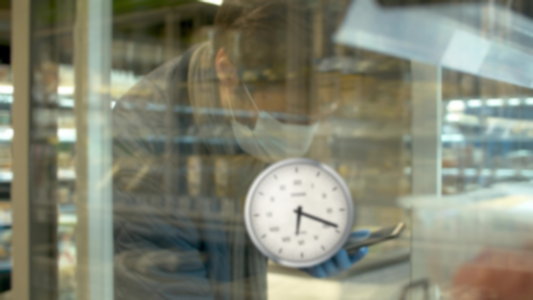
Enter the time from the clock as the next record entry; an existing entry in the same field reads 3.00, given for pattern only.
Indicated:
6.19
